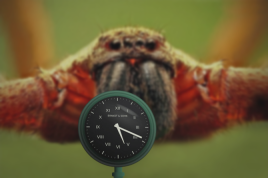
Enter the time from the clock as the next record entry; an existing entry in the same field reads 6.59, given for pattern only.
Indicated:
5.19
